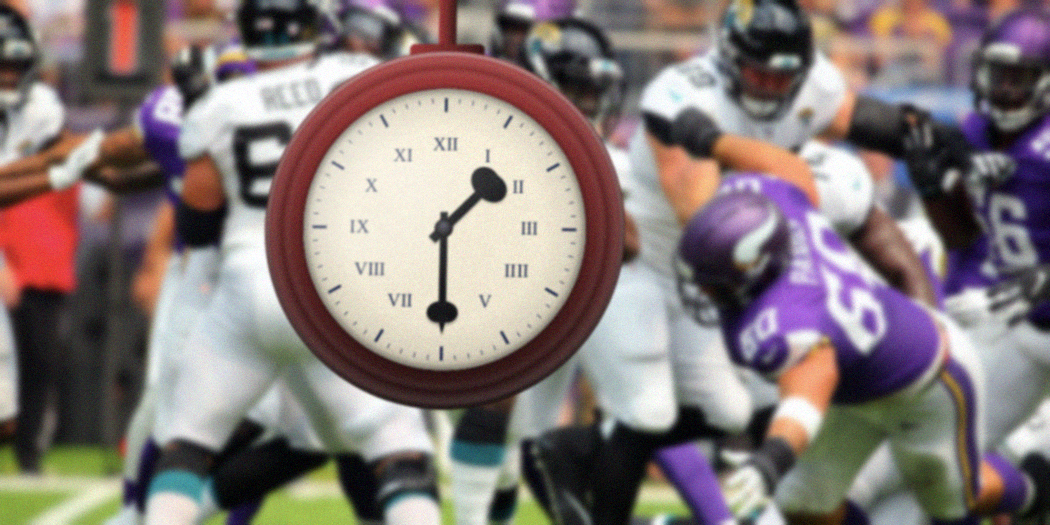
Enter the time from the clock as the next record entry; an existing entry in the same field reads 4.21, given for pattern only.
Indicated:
1.30
